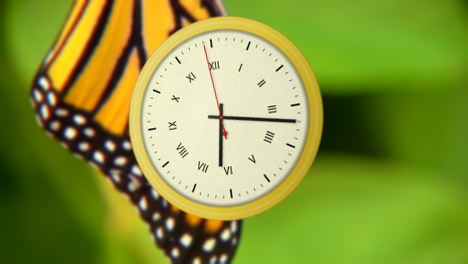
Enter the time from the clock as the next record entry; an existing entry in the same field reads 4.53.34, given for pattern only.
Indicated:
6.16.59
